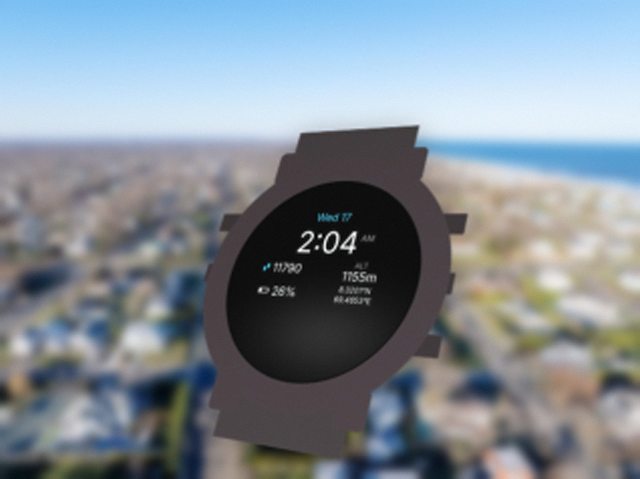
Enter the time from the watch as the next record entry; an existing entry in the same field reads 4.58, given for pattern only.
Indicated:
2.04
